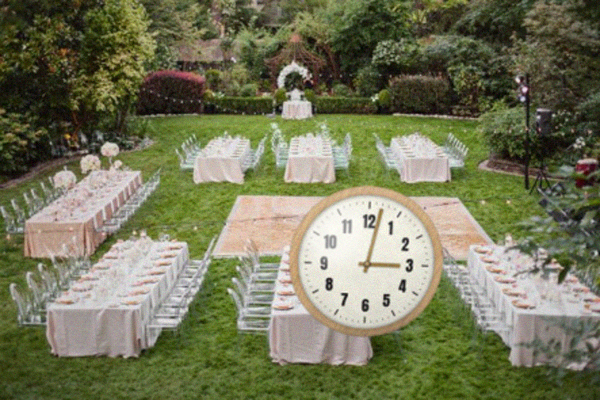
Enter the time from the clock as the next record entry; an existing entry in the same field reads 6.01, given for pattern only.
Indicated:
3.02
